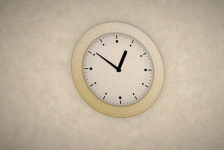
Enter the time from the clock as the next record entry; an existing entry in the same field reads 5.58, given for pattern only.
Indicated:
12.51
